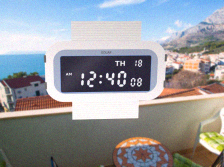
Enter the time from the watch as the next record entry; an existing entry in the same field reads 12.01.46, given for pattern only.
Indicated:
12.40.08
